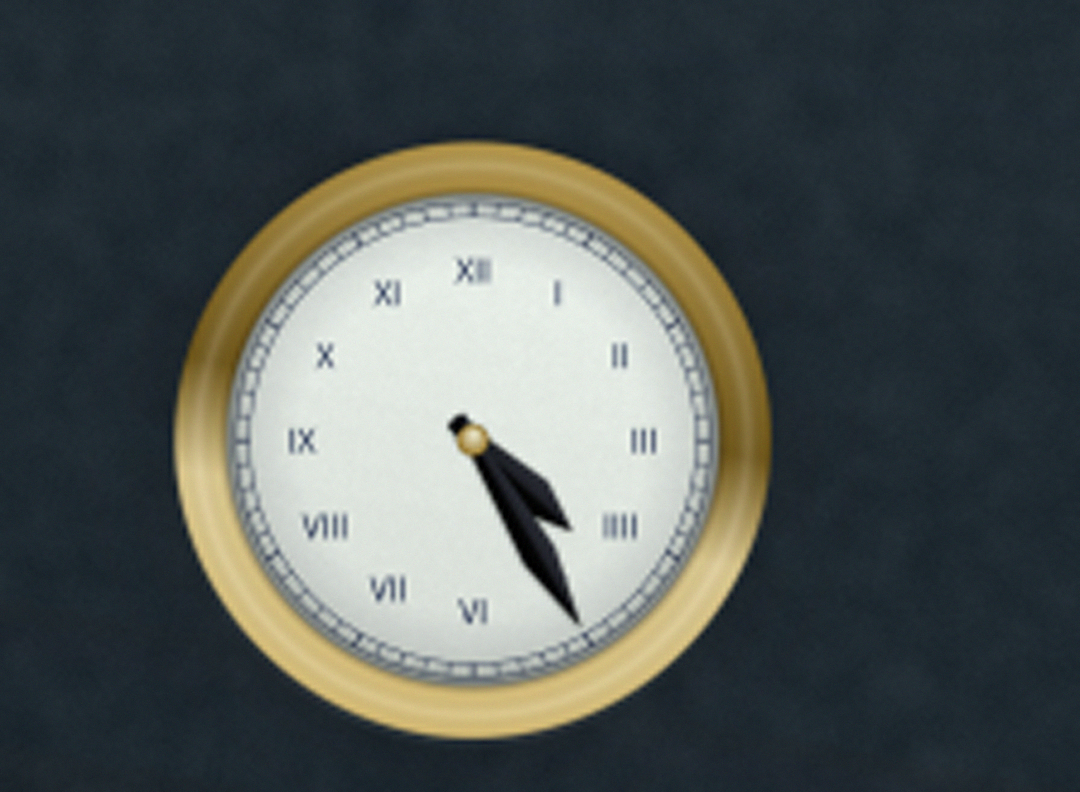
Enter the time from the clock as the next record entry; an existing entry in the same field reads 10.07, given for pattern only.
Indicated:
4.25
